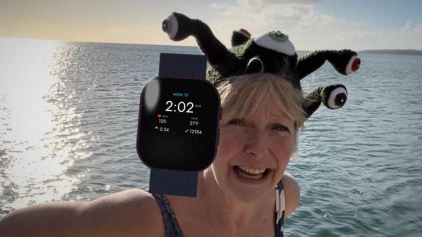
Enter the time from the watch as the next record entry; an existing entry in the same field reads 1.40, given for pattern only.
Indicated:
2.02
